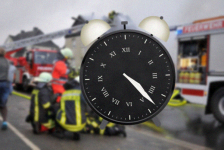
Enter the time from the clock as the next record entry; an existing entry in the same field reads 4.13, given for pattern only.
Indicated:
4.23
